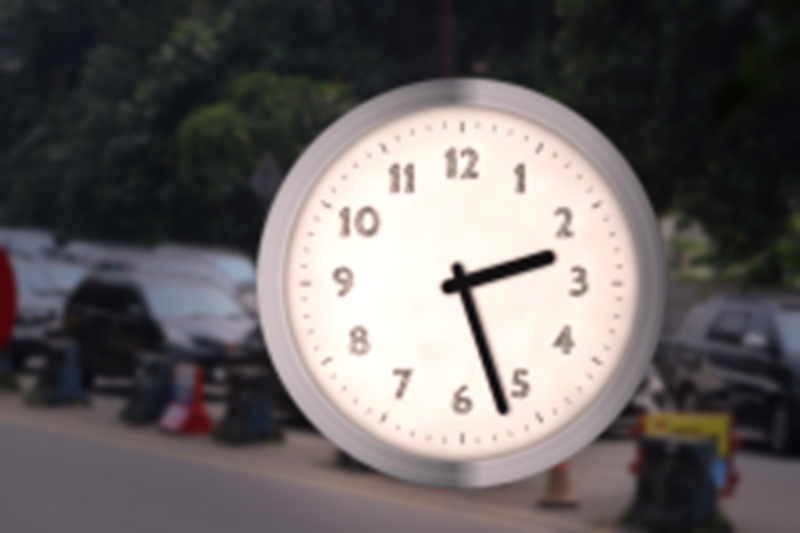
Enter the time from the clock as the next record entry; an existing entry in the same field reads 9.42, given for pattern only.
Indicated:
2.27
